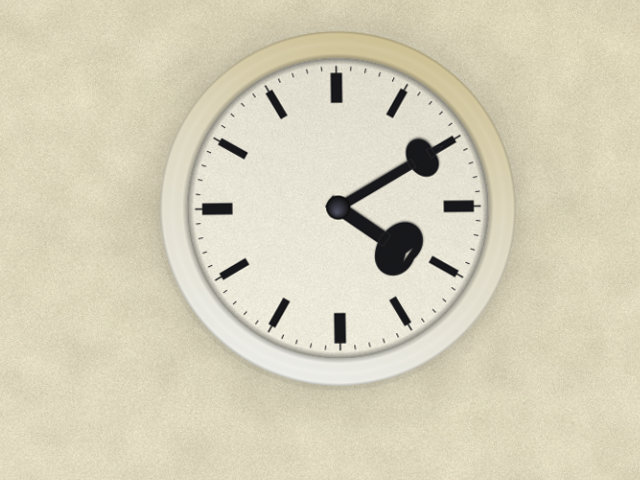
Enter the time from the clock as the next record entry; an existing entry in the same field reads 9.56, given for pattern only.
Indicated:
4.10
